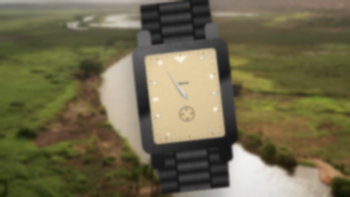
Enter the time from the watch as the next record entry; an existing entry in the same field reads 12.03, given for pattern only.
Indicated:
10.55
